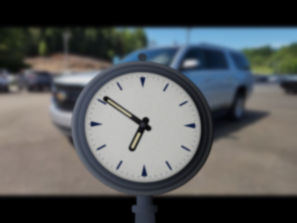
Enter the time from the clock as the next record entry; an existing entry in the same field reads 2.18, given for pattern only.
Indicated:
6.51
